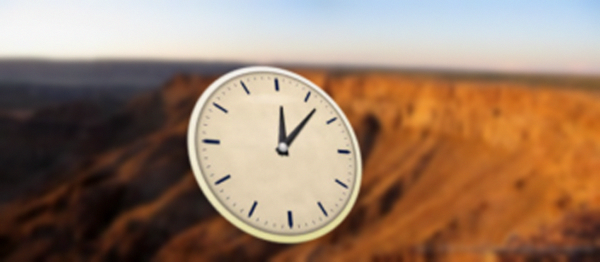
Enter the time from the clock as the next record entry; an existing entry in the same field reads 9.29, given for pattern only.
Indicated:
12.07
